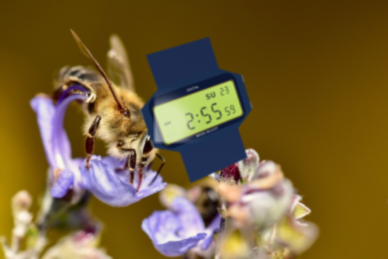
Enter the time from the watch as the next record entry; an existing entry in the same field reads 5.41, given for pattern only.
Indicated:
2.55
